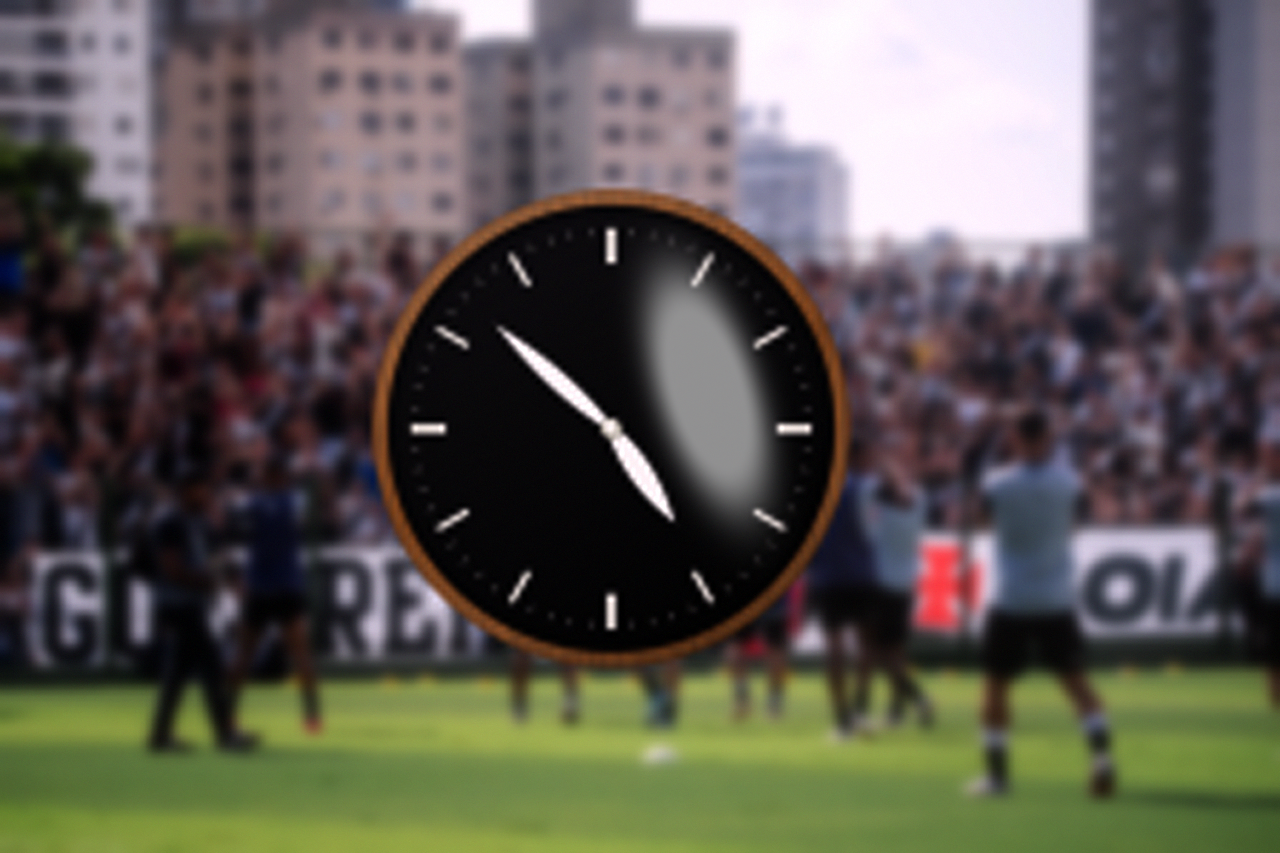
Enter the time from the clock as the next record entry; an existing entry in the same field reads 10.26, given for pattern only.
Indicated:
4.52
